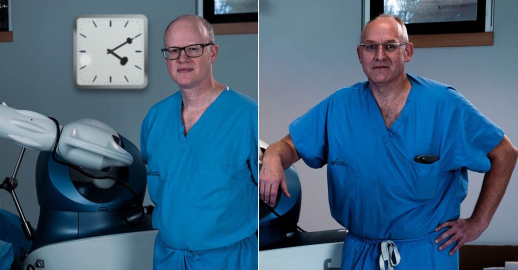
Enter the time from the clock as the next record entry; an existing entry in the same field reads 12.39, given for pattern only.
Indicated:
4.10
